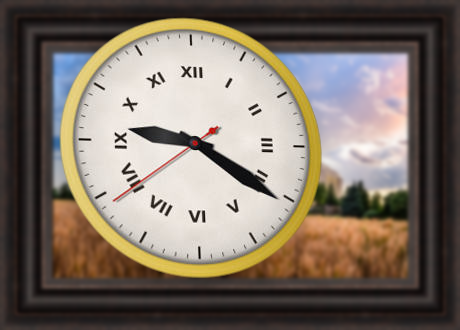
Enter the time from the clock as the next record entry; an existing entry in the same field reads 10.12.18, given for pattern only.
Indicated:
9.20.39
